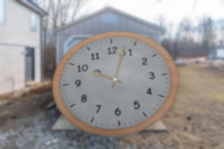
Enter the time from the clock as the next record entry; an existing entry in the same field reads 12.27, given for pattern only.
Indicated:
10.03
